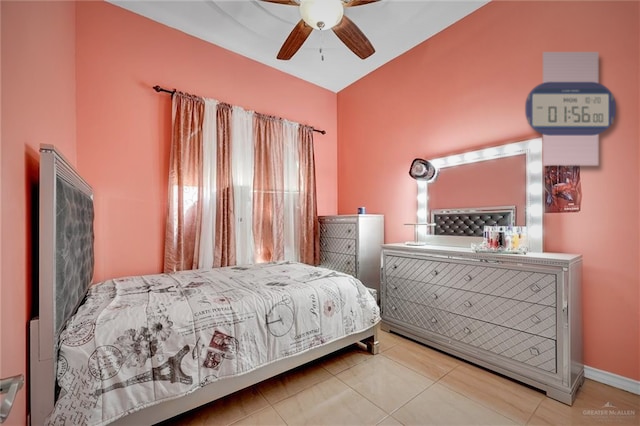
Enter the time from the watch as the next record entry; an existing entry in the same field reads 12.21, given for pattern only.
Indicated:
1.56
